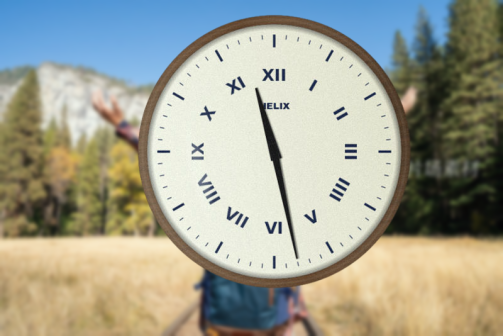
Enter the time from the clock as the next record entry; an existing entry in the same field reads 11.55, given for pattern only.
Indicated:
11.28
